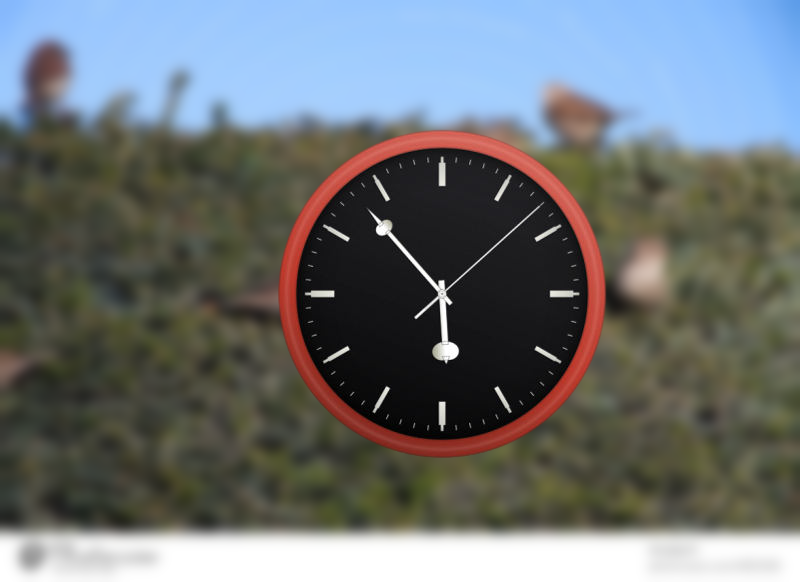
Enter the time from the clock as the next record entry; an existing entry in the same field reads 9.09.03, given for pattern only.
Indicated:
5.53.08
